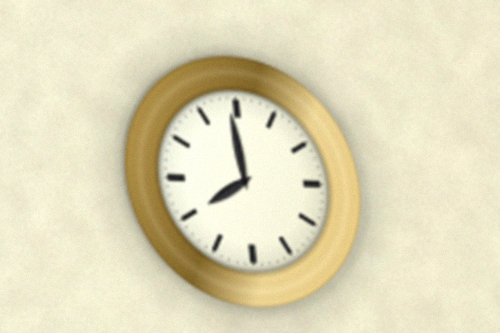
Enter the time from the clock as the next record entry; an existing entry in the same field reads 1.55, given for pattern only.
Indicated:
7.59
